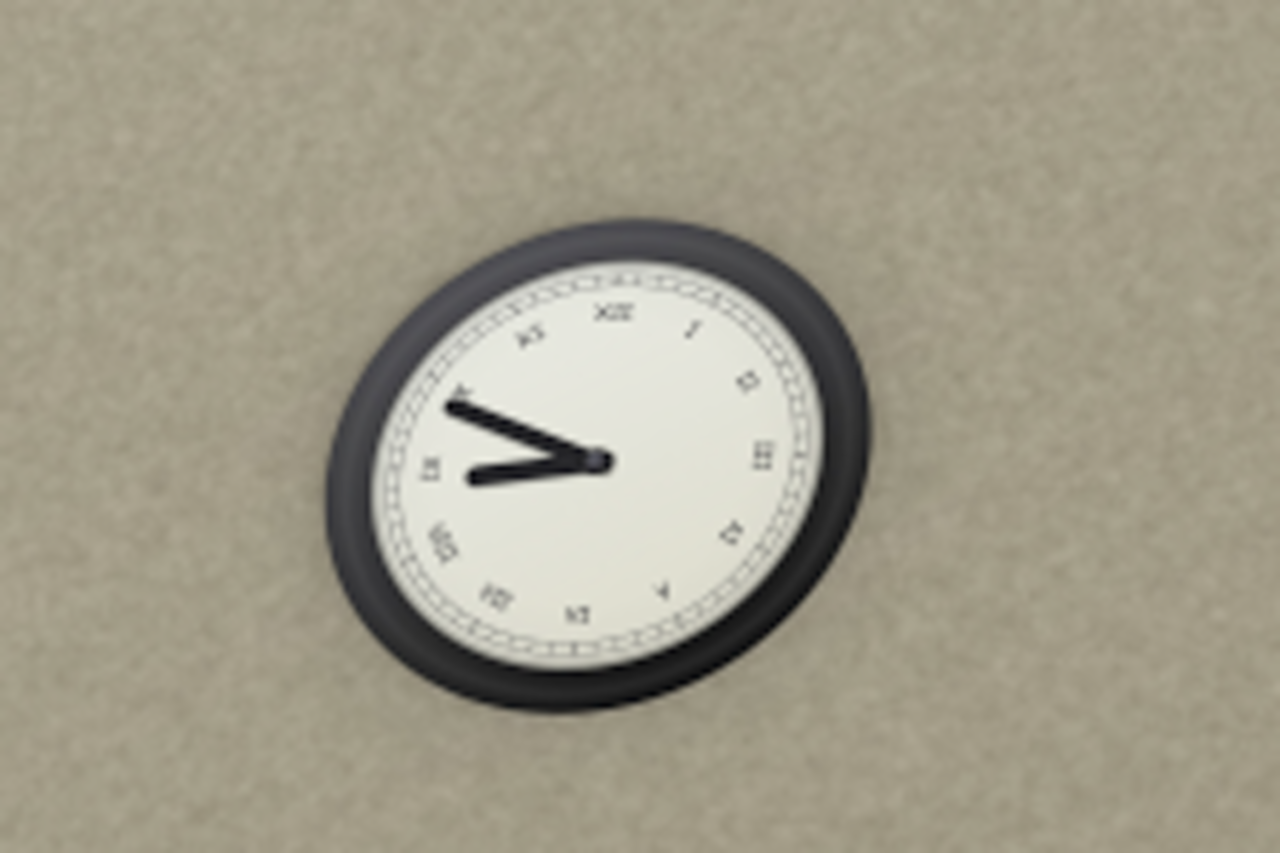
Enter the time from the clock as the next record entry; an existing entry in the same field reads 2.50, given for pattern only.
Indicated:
8.49
